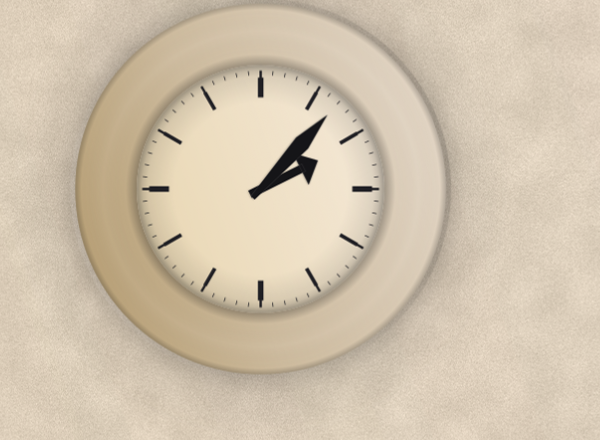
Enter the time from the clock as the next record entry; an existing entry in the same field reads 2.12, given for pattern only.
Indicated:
2.07
